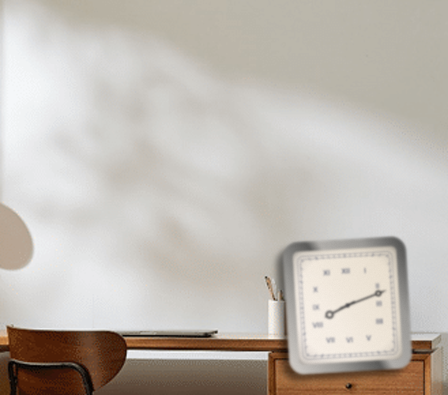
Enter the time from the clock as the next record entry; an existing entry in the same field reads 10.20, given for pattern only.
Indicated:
8.12
